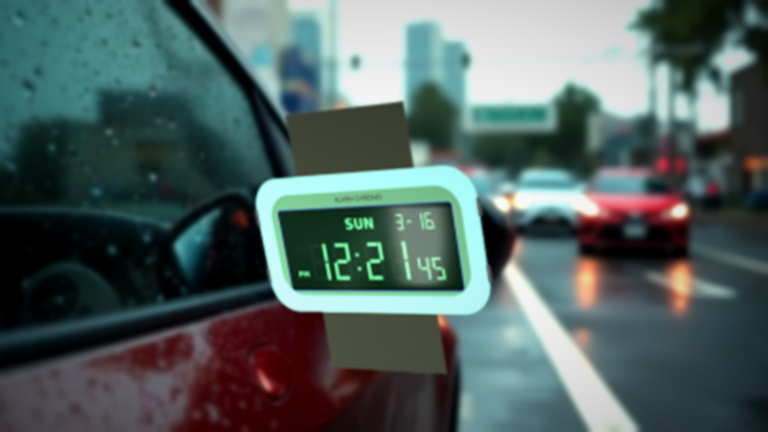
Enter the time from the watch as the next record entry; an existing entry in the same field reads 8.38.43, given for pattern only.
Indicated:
12.21.45
